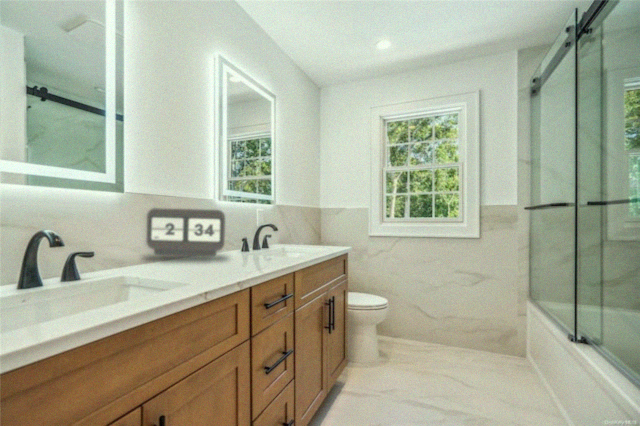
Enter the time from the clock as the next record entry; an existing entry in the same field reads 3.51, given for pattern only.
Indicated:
2.34
